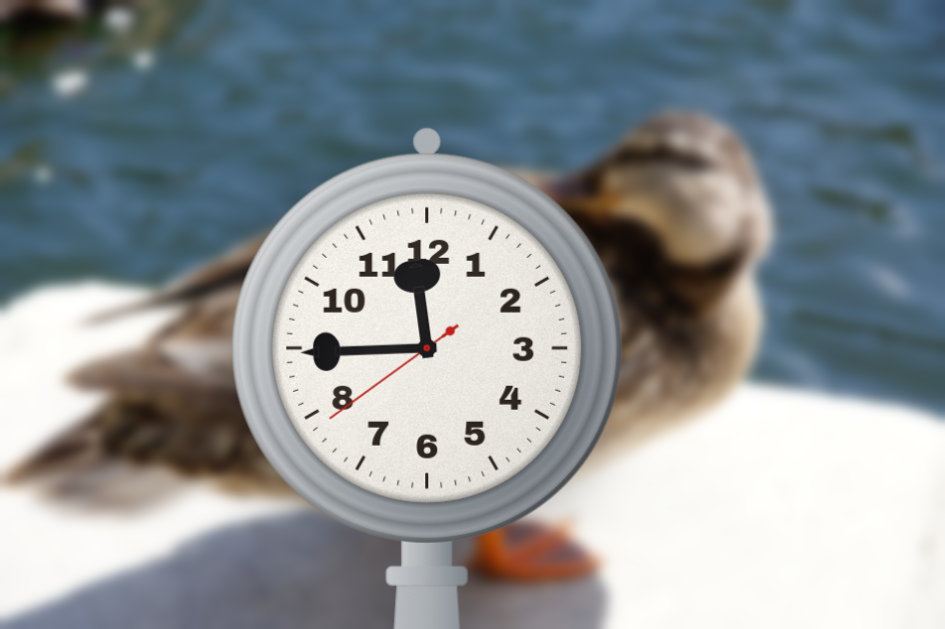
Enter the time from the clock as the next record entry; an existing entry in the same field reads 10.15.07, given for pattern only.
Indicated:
11.44.39
